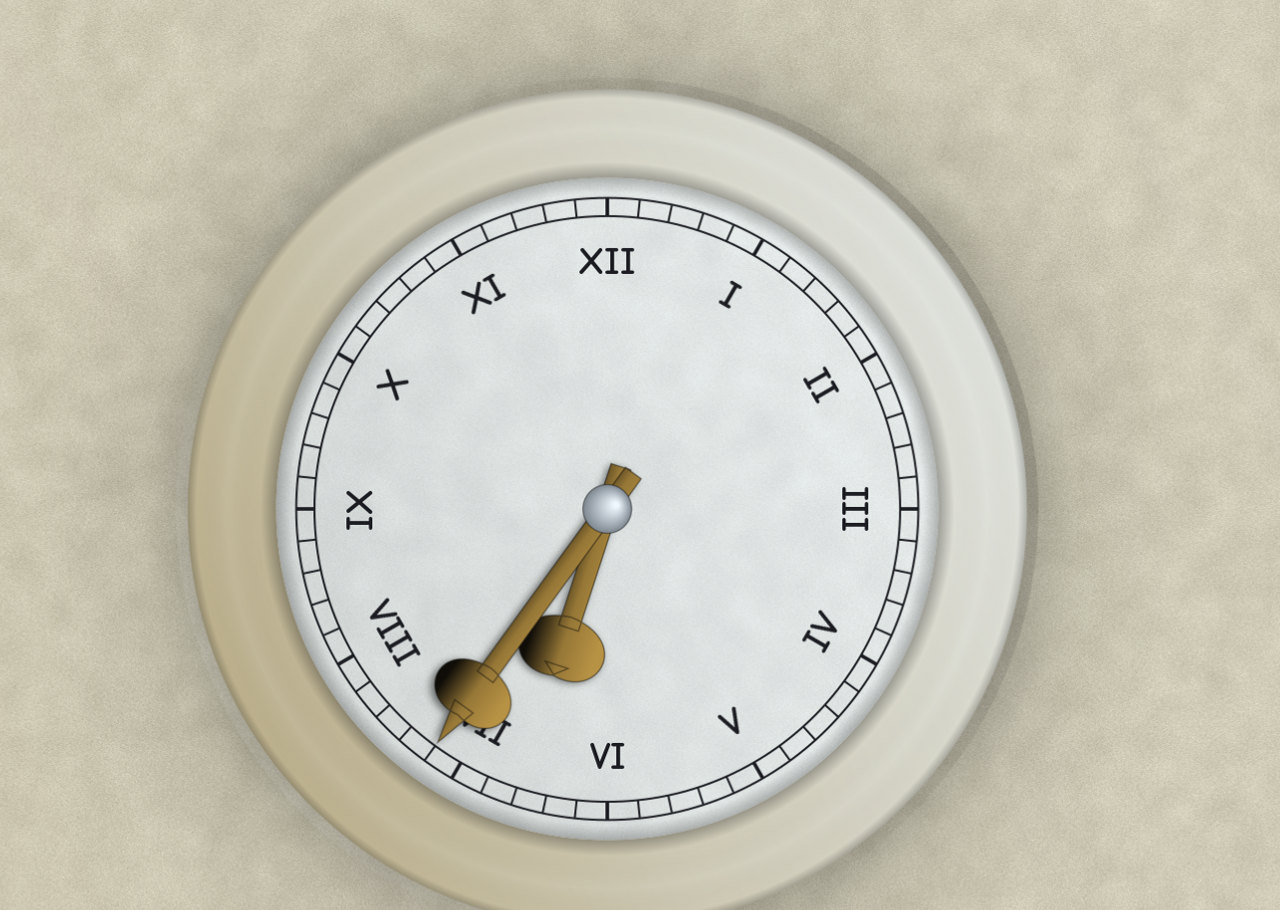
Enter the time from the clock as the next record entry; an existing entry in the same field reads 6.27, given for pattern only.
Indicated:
6.36
